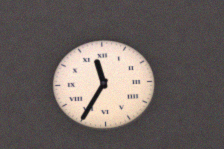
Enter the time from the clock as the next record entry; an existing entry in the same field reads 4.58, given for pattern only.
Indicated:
11.35
